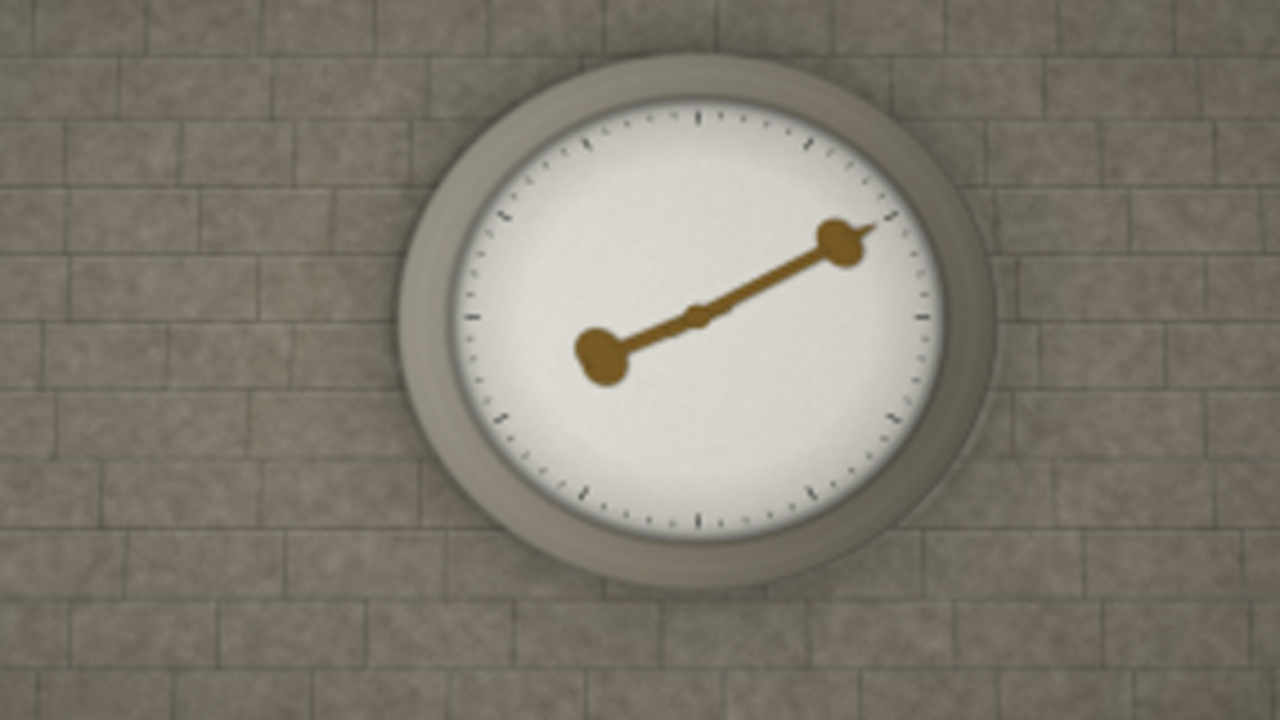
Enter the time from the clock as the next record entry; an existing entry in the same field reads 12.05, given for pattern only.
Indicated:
8.10
